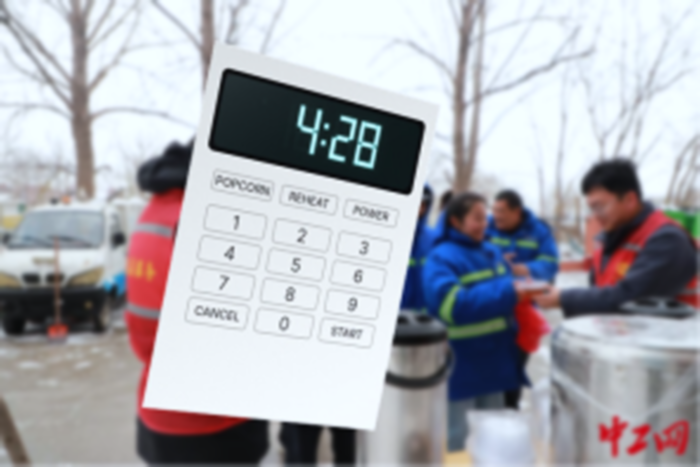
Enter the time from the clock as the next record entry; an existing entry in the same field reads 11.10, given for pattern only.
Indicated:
4.28
